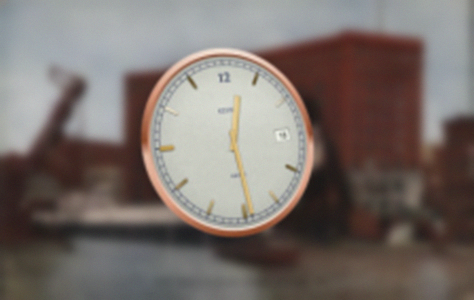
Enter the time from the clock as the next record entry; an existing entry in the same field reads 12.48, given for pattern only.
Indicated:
12.29
